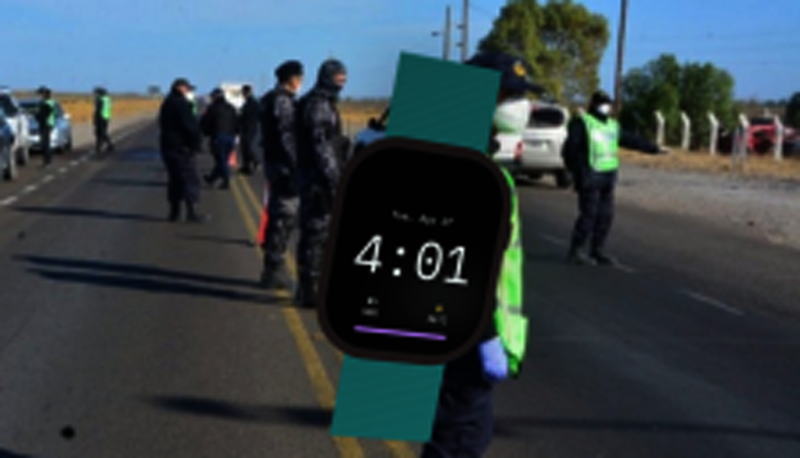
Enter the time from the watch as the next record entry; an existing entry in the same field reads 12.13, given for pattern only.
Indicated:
4.01
